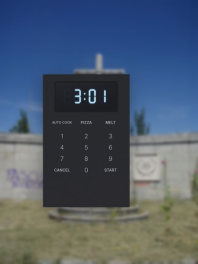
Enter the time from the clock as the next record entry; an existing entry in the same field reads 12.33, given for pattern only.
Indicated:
3.01
